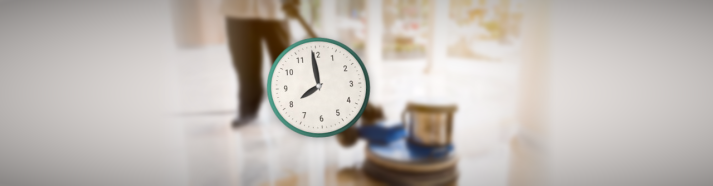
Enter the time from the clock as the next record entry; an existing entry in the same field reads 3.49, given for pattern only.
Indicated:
7.59
